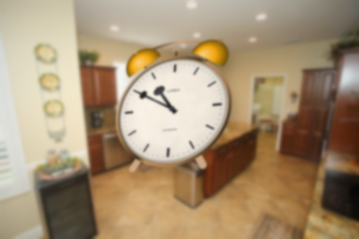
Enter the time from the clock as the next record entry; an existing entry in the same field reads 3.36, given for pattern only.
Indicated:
10.50
